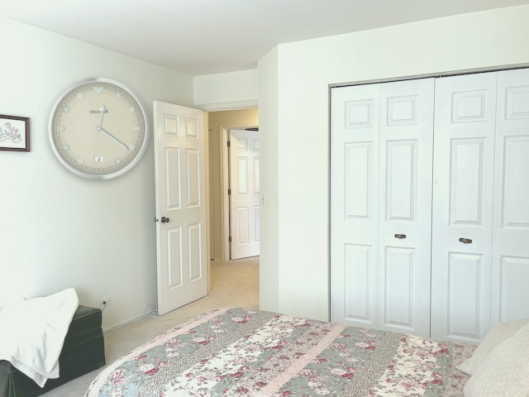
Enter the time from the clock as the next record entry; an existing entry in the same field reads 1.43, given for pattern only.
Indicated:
12.21
